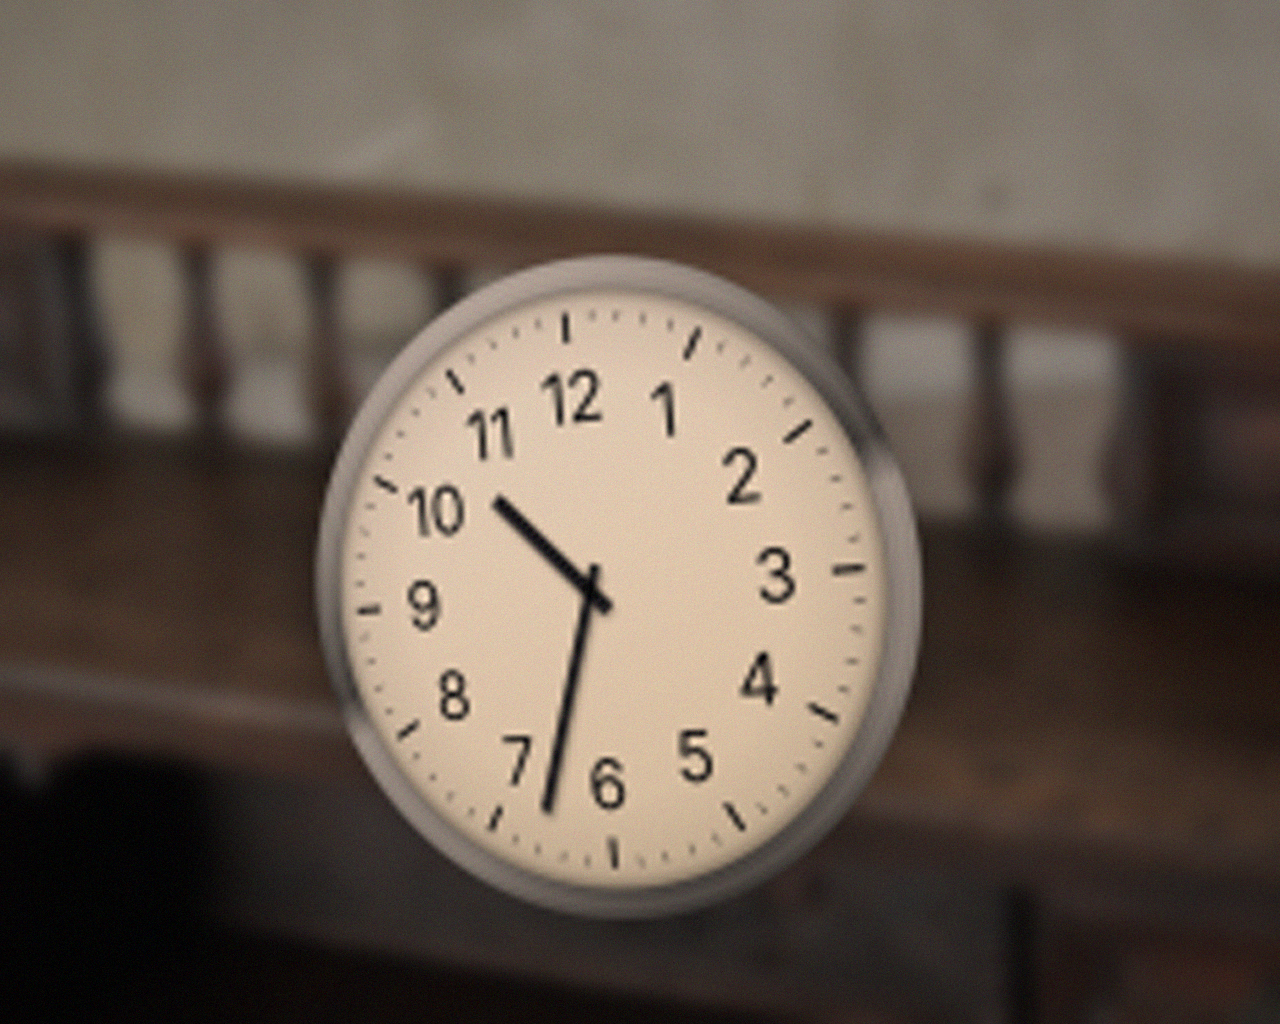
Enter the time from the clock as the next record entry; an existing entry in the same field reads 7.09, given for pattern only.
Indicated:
10.33
